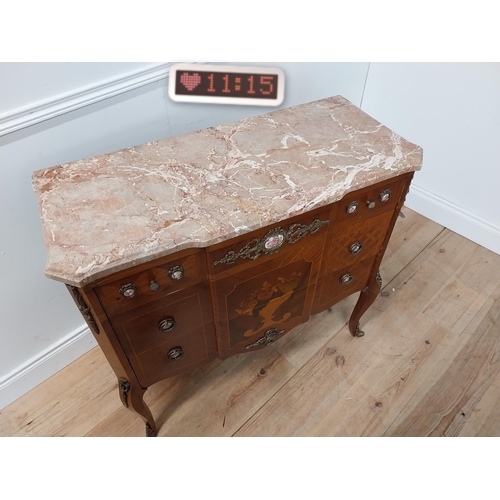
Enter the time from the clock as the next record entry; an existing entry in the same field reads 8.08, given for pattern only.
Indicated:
11.15
